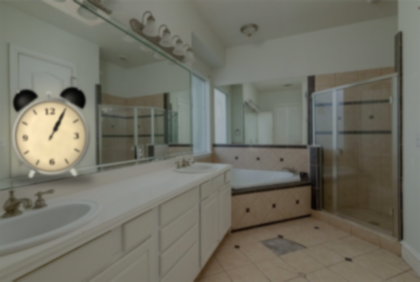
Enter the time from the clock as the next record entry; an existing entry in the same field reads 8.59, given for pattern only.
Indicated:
1.05
